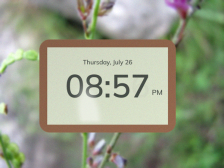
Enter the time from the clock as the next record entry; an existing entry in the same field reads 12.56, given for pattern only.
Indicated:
8.57
